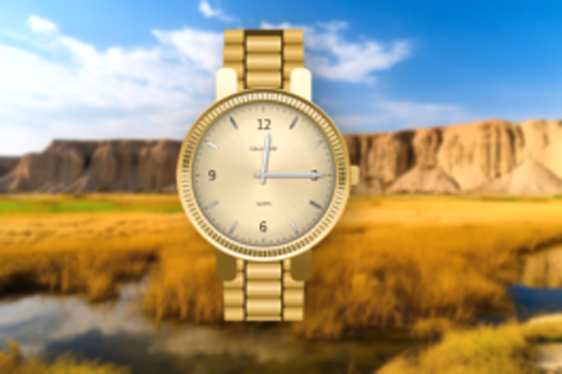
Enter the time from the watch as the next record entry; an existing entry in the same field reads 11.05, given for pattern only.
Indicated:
12.15
